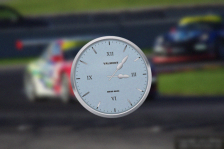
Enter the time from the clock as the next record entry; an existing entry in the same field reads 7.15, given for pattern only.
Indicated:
3.07
